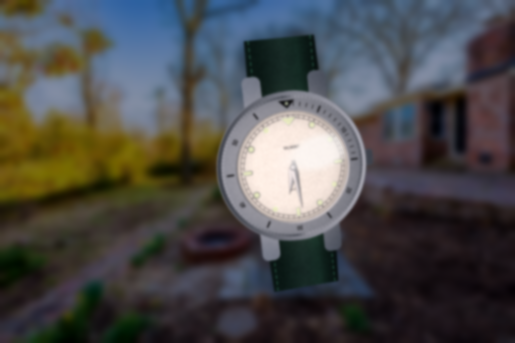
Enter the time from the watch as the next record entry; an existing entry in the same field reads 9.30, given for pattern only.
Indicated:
6.29
